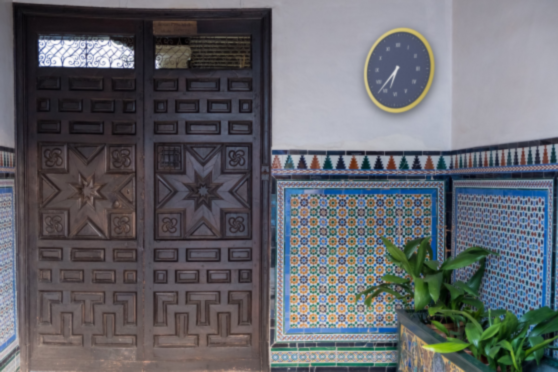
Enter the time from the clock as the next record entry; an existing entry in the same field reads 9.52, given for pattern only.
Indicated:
6.37
